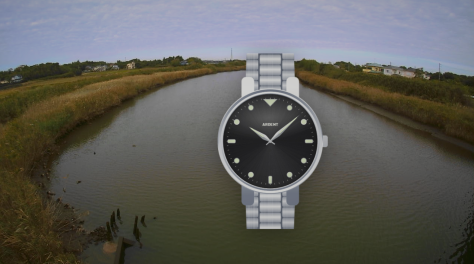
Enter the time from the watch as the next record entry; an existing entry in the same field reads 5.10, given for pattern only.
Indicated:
10.08
